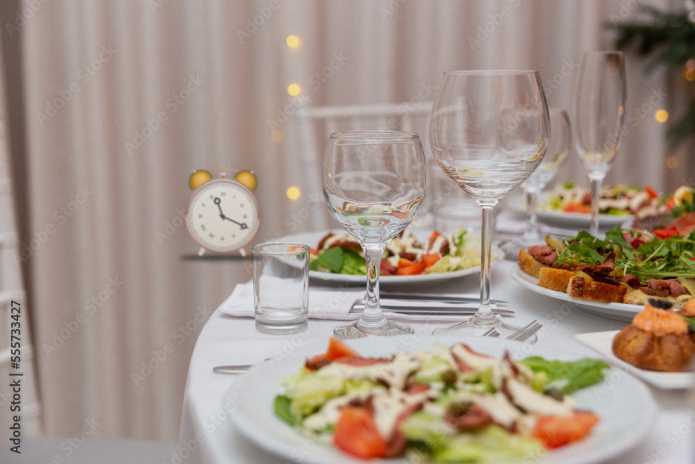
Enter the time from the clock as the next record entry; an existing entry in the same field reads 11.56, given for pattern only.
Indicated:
11.19
